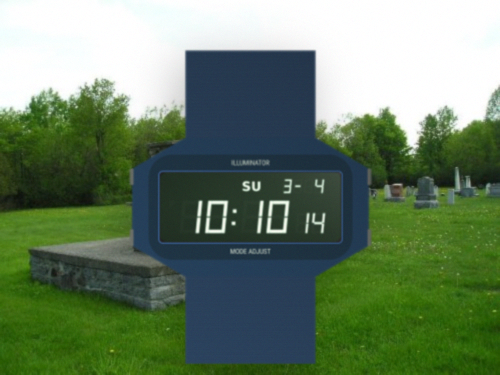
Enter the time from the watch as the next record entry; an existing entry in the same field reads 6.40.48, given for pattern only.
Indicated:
10.10.14
